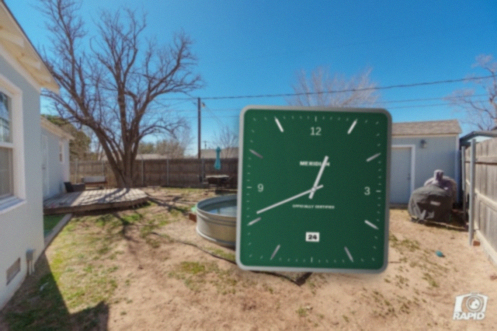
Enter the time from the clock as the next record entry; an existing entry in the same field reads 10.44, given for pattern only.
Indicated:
12.41
